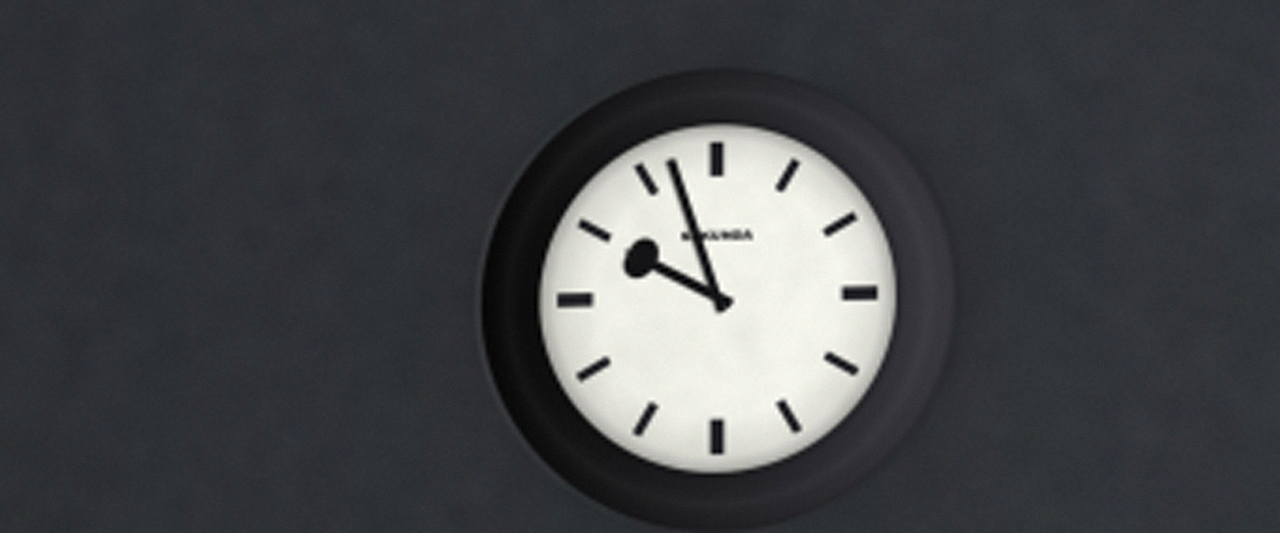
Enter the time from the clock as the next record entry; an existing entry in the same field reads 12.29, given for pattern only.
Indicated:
9.57
